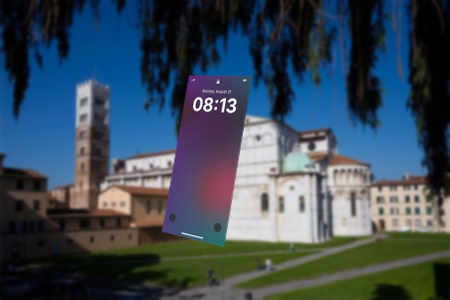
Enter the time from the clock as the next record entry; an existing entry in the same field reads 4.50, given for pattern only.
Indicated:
8.13
